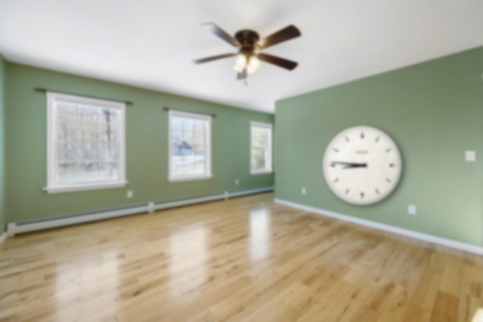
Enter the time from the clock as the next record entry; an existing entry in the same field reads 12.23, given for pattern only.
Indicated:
8.46
